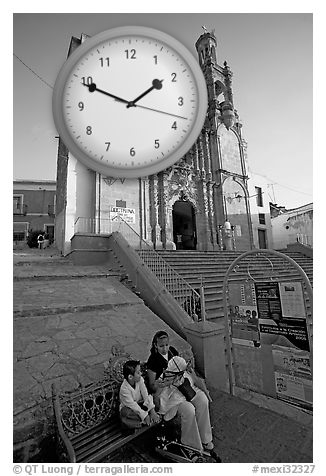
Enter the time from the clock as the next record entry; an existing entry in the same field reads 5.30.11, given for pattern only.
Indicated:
1.49.18
